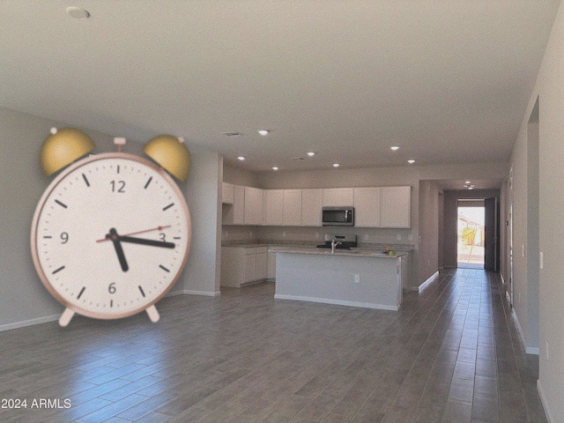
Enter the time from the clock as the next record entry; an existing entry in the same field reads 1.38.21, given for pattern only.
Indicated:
5.16.13
